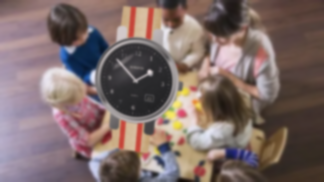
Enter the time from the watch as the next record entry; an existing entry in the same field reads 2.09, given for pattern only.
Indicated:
1.52
